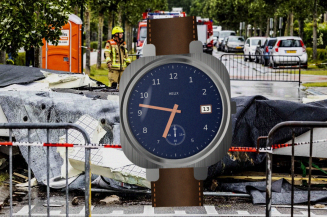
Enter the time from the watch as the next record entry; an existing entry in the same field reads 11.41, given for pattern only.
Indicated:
6.47
